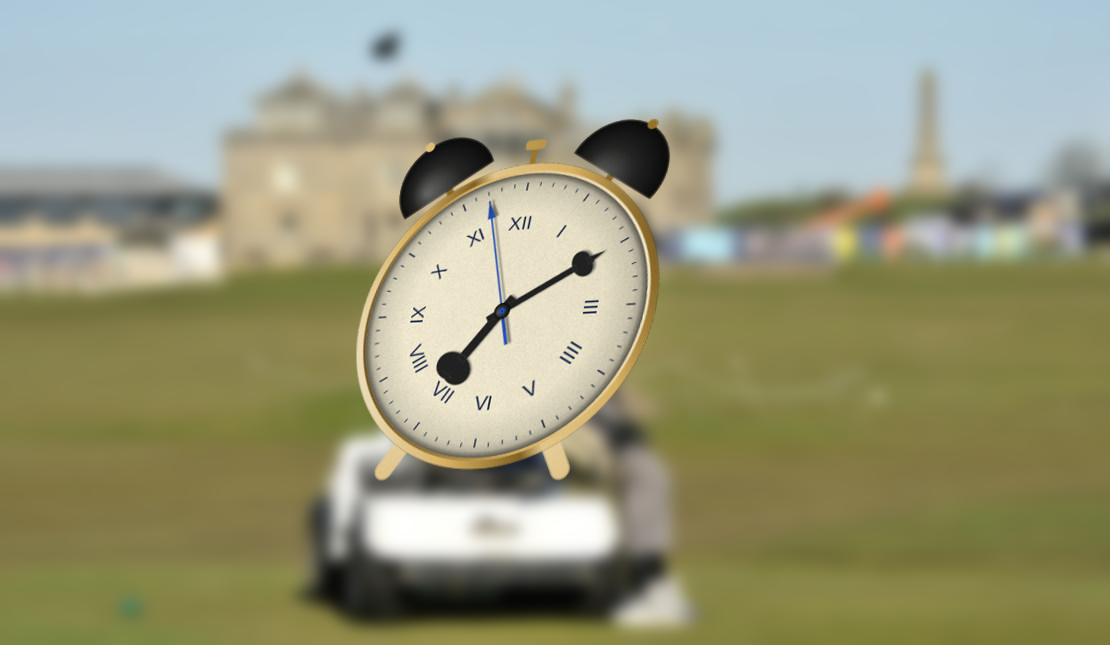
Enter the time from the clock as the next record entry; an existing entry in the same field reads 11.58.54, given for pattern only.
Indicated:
7.09.57
